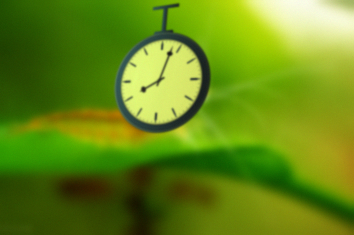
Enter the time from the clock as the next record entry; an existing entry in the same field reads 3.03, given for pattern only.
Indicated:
8.03
